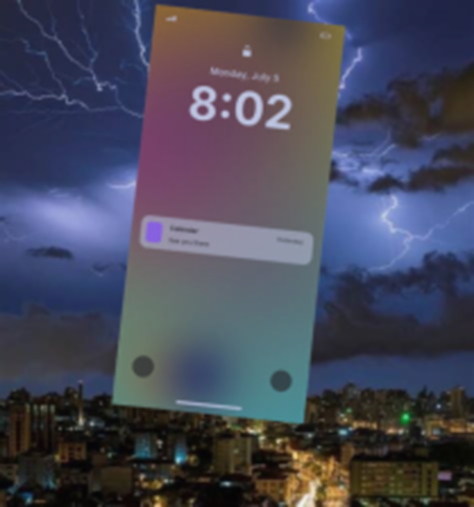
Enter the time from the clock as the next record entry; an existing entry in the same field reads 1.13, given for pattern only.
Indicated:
8.02
